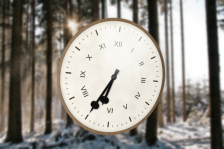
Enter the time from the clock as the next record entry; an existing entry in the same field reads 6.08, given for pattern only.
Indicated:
6.35
